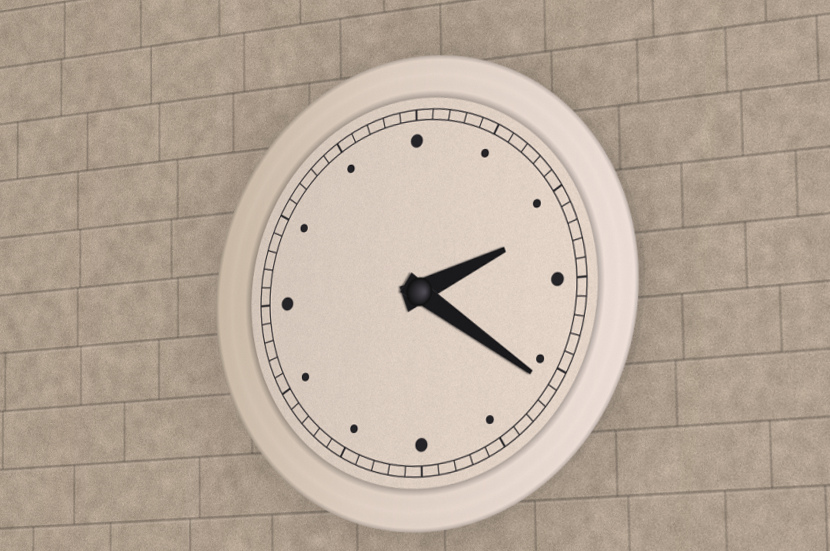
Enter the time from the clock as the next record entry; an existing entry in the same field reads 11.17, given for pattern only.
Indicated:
2.21
